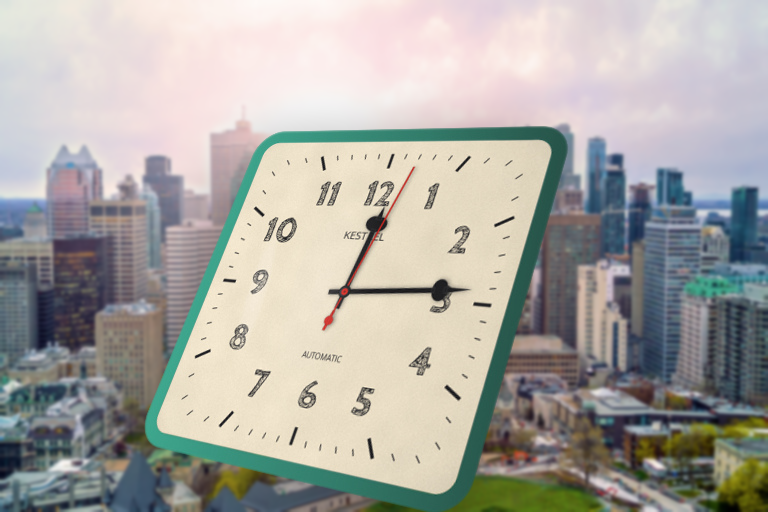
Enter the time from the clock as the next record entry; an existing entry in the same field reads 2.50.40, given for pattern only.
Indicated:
12.14.02
